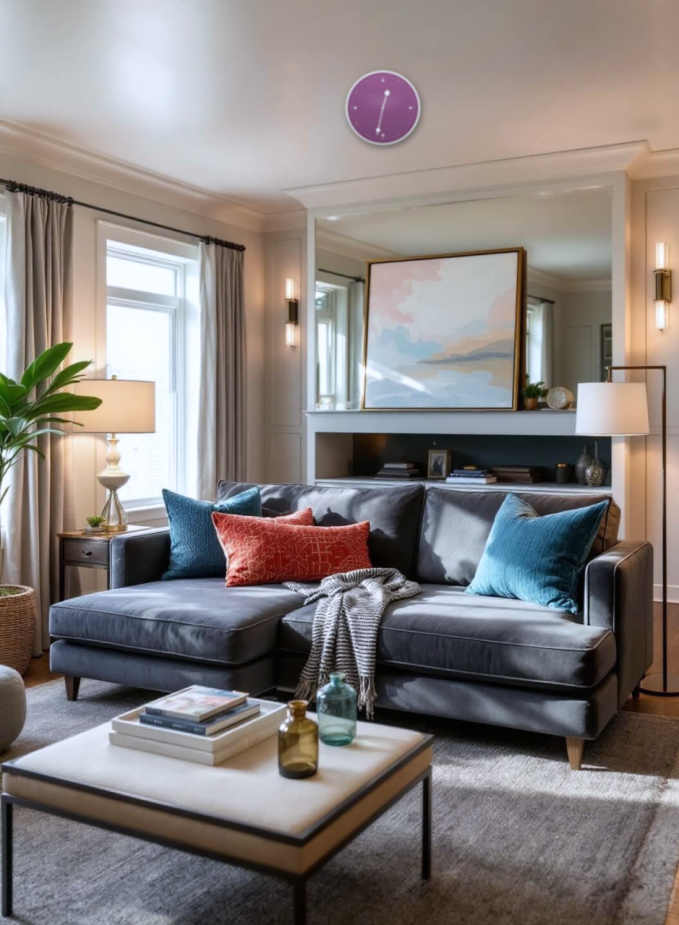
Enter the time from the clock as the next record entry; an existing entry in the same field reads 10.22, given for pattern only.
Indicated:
12.32
